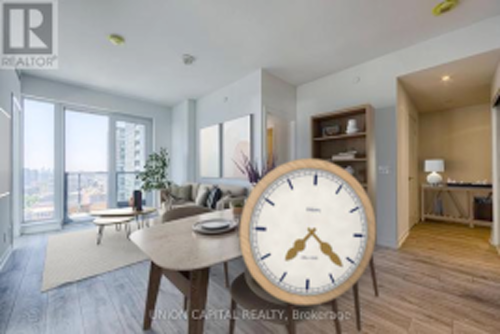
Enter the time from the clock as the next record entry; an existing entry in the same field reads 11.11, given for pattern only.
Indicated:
7.22
